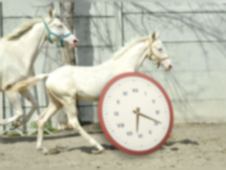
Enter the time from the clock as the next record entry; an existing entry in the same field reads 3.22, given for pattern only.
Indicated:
6.19
